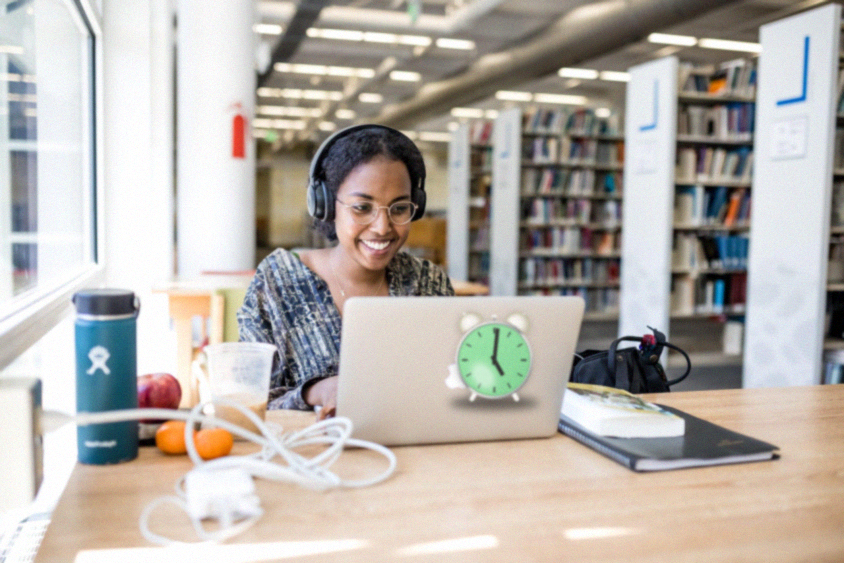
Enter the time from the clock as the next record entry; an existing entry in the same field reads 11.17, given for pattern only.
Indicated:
5.01
